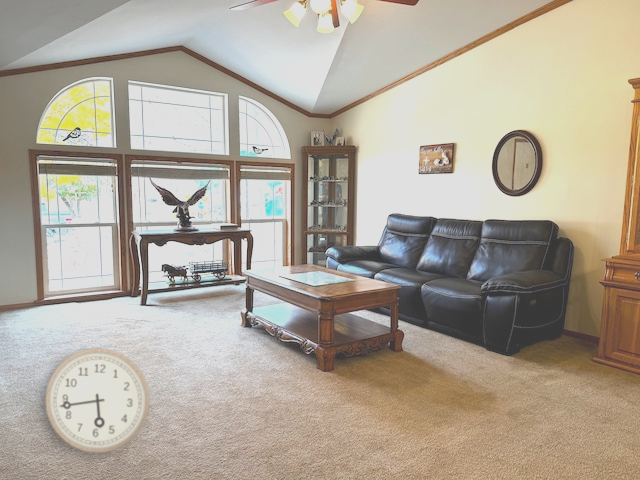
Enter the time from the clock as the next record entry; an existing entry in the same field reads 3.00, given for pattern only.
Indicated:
5.43
